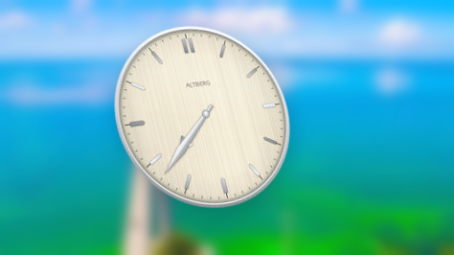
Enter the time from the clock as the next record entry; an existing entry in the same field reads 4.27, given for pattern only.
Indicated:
7.38
